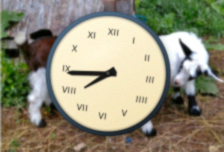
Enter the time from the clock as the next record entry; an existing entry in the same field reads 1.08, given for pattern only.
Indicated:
7.44
